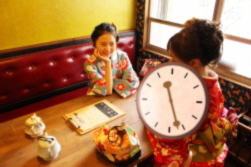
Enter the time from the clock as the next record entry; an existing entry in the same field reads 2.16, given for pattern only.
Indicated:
11.27
